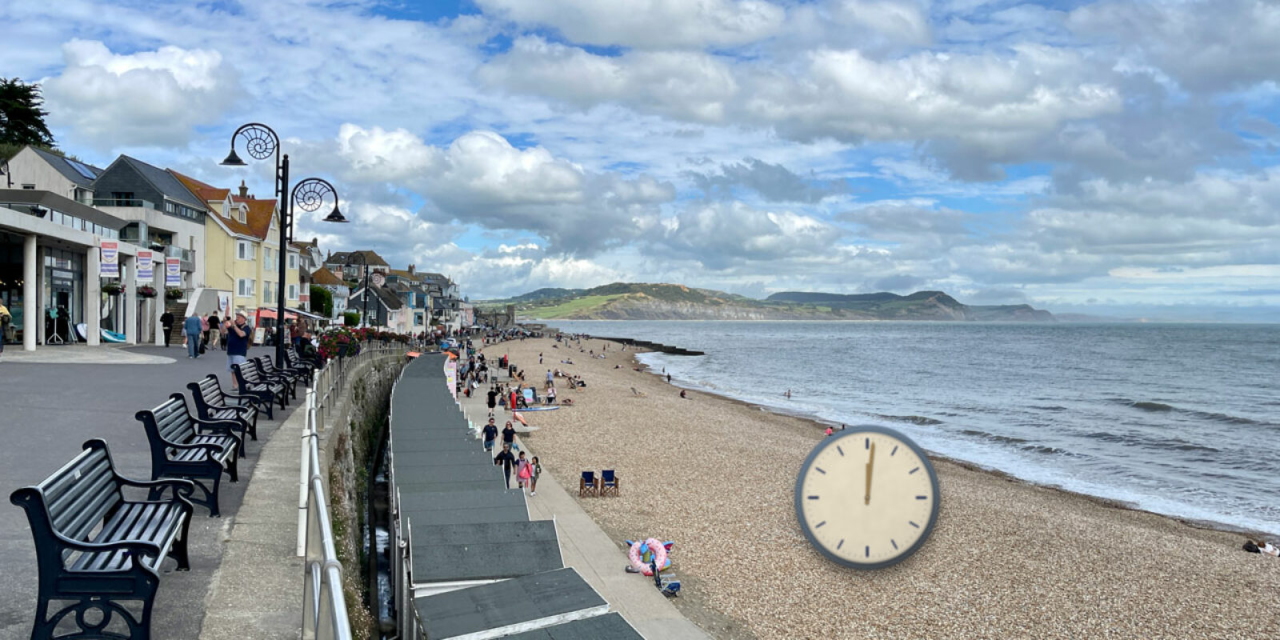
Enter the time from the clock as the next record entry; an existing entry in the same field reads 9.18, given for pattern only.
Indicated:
12.01
